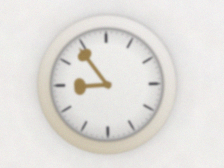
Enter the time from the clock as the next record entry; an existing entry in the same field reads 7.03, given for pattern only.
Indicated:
8.54
